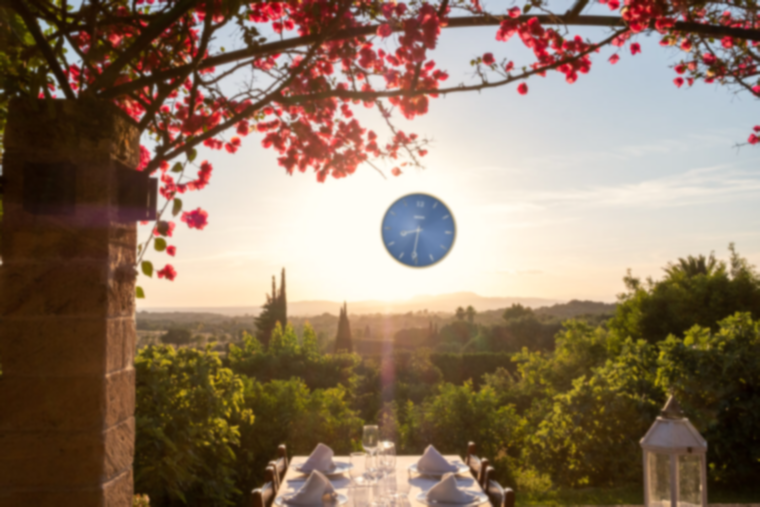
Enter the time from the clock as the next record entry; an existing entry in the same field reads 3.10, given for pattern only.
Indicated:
8.31
